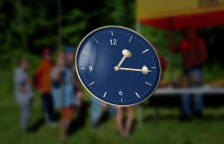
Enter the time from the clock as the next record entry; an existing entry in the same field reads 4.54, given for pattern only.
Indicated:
1.16
